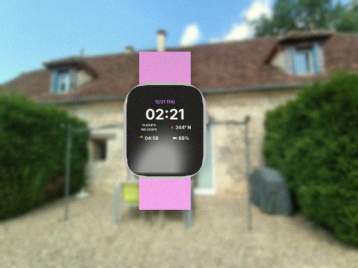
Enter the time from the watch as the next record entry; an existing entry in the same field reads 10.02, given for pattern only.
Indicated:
2.21
